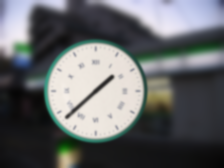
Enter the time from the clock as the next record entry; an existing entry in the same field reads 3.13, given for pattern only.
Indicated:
1.38
